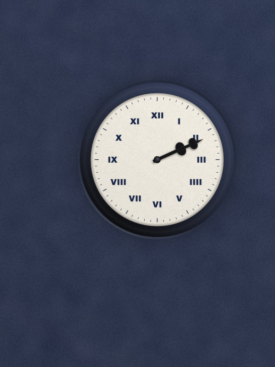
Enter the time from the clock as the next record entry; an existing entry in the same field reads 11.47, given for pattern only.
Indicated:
2.11
